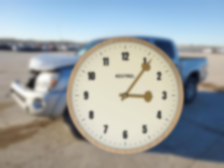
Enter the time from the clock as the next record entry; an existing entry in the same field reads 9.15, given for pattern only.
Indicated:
3.06
